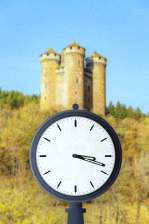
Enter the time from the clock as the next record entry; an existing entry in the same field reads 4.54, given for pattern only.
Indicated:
3.18
